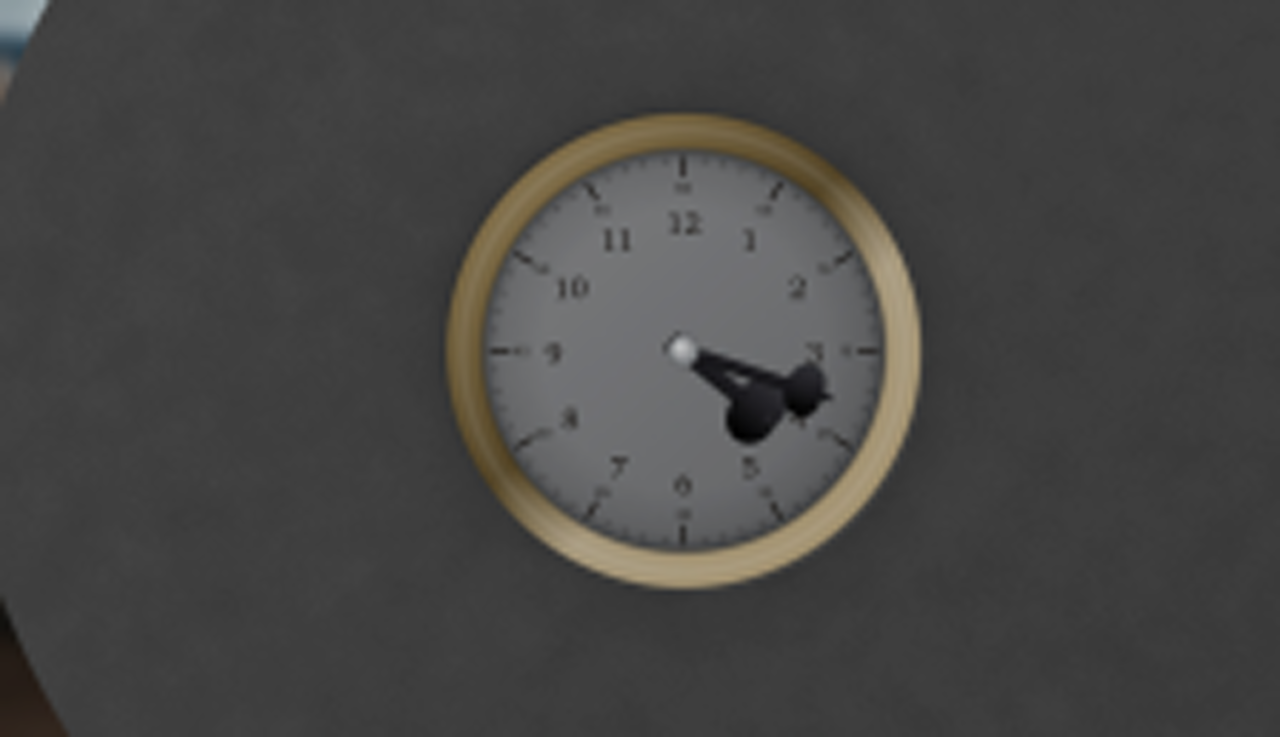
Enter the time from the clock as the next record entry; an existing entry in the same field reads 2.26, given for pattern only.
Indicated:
4.18
